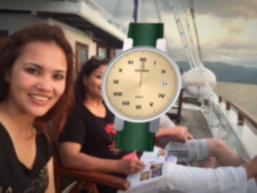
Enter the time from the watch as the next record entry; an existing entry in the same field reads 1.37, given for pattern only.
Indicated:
12.00
